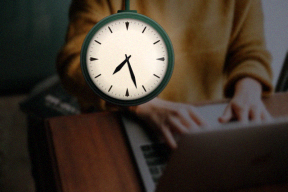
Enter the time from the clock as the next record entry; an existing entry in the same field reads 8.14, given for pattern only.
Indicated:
7.27
